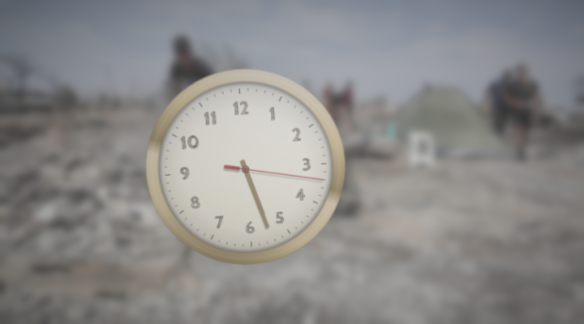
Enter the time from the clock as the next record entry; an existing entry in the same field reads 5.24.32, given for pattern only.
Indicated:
5.27.17
